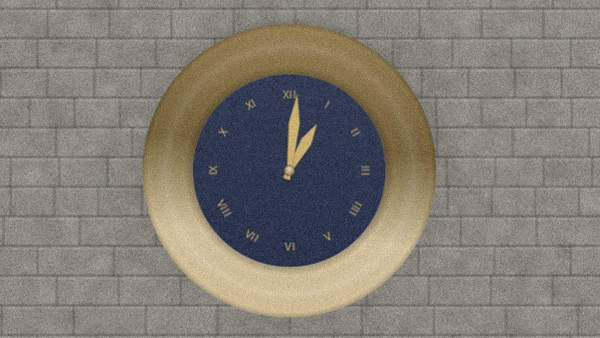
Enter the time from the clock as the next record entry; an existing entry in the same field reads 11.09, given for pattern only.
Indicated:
1.01
